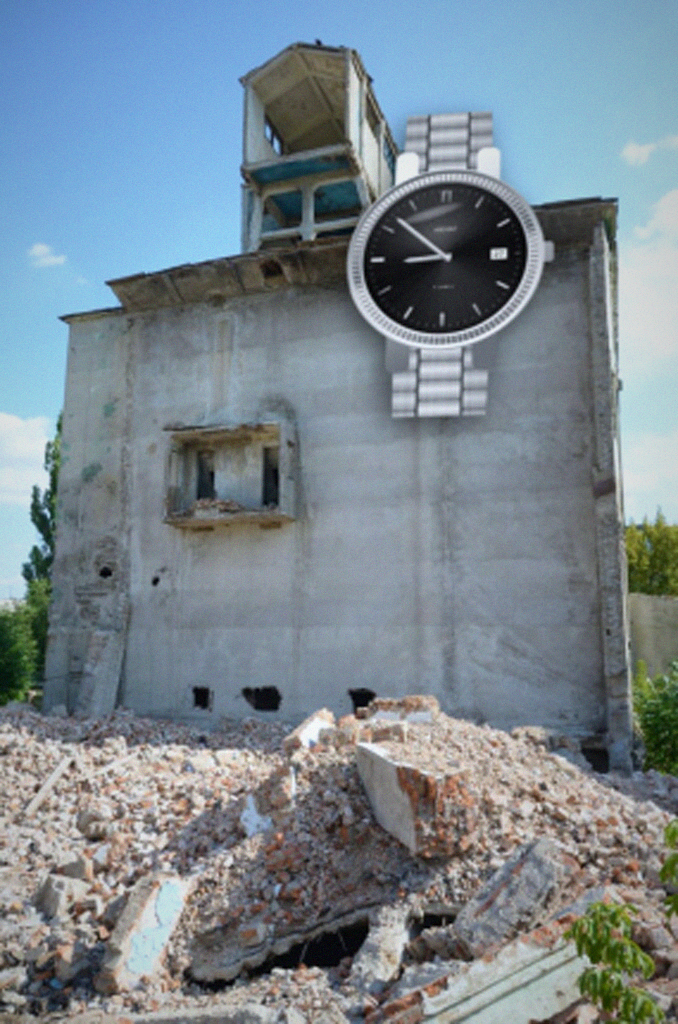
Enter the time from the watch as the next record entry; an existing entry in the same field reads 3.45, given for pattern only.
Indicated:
8.52
